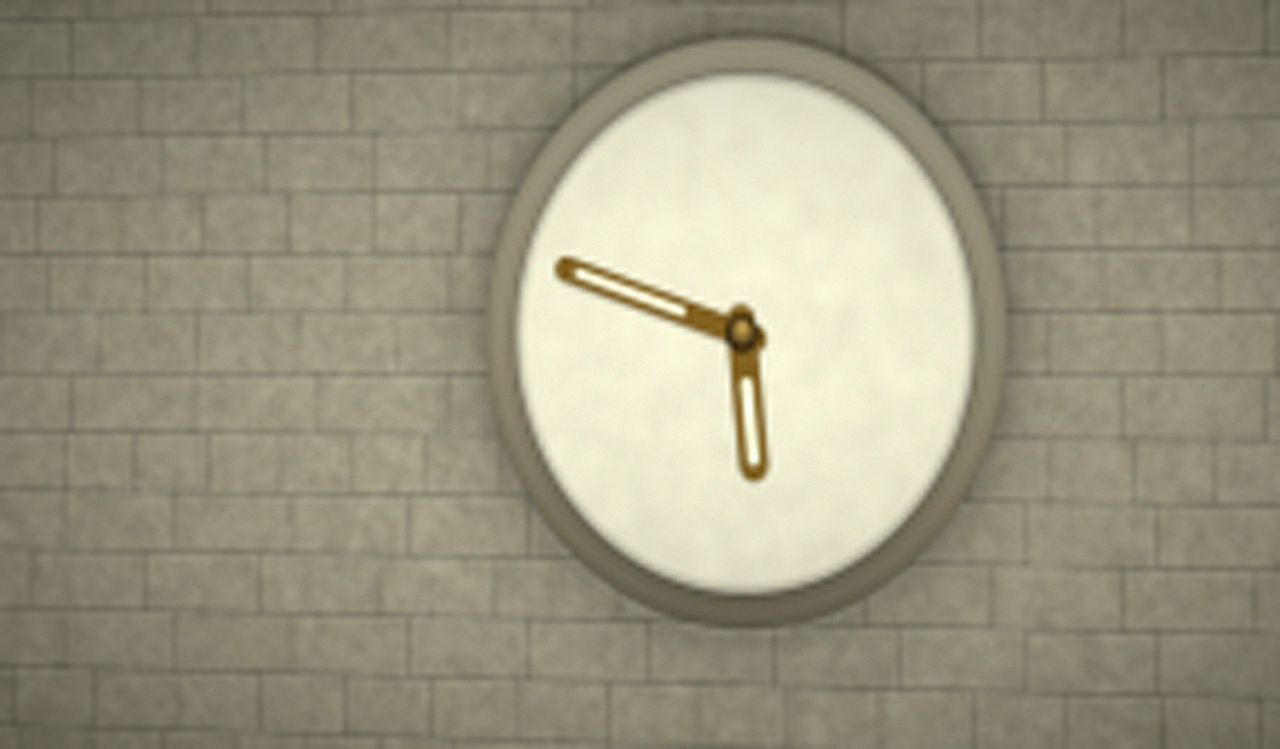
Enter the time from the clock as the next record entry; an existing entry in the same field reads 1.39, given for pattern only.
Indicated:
5.48
